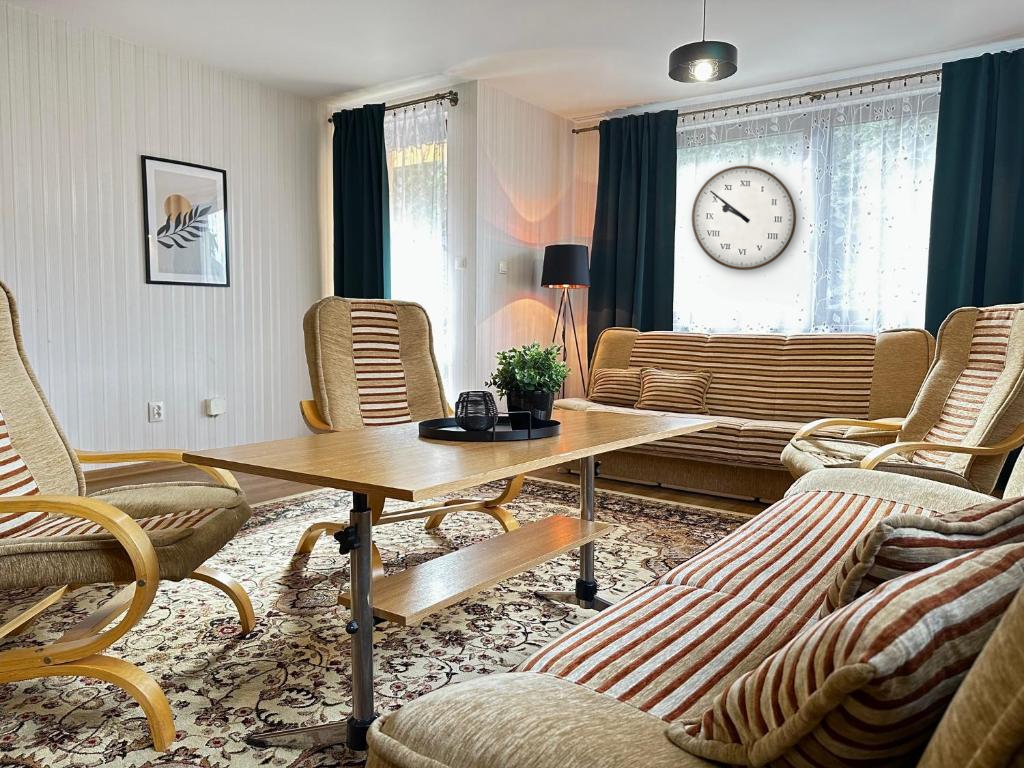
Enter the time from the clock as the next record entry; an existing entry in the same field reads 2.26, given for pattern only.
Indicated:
9.51
